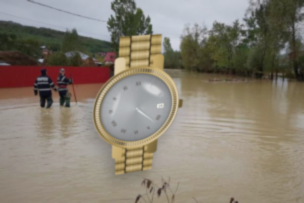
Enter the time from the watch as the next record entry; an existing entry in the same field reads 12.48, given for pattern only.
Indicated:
4.22
